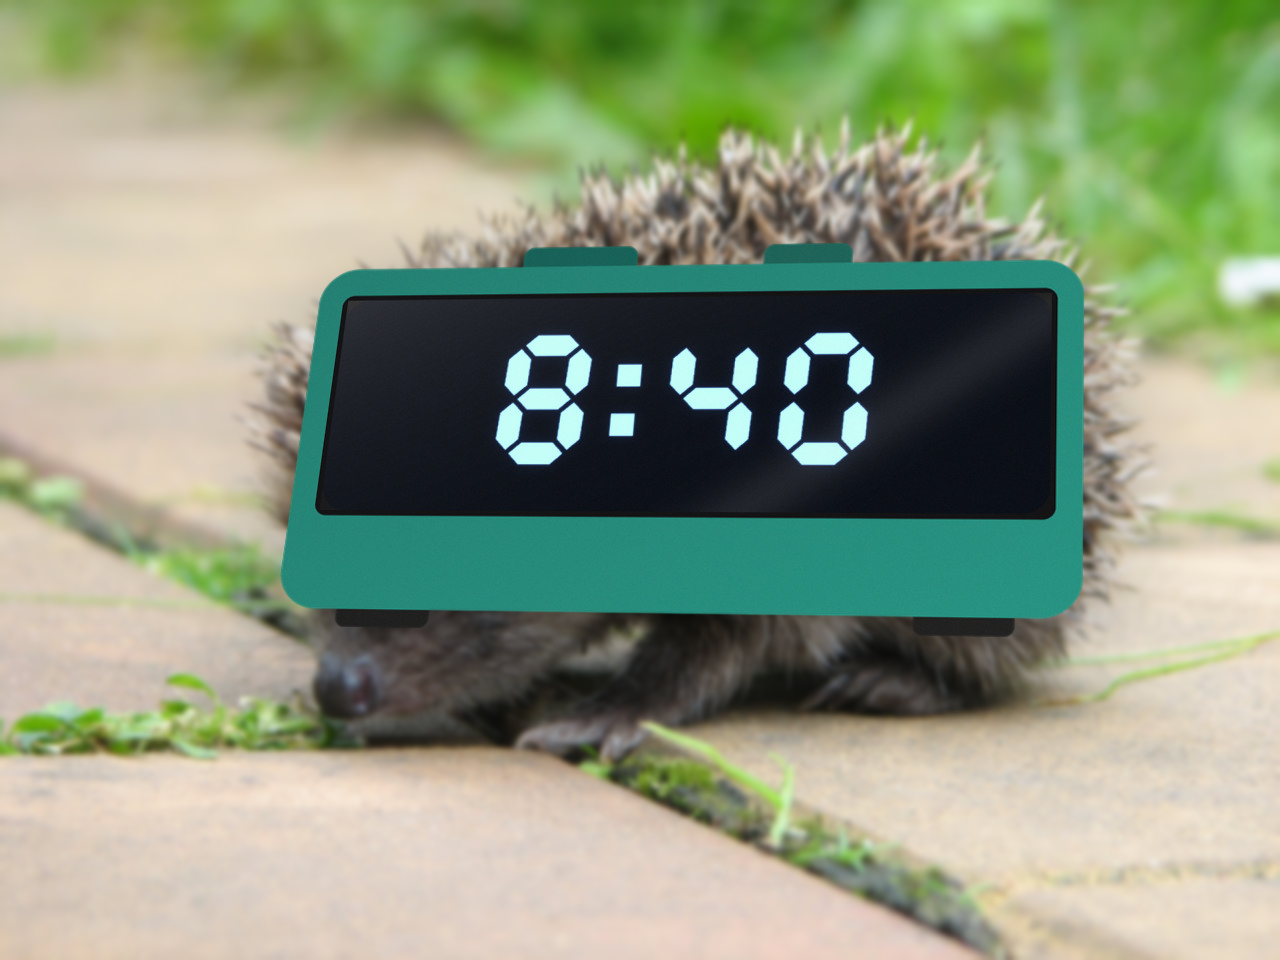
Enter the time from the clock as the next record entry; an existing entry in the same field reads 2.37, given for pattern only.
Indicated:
8.40
